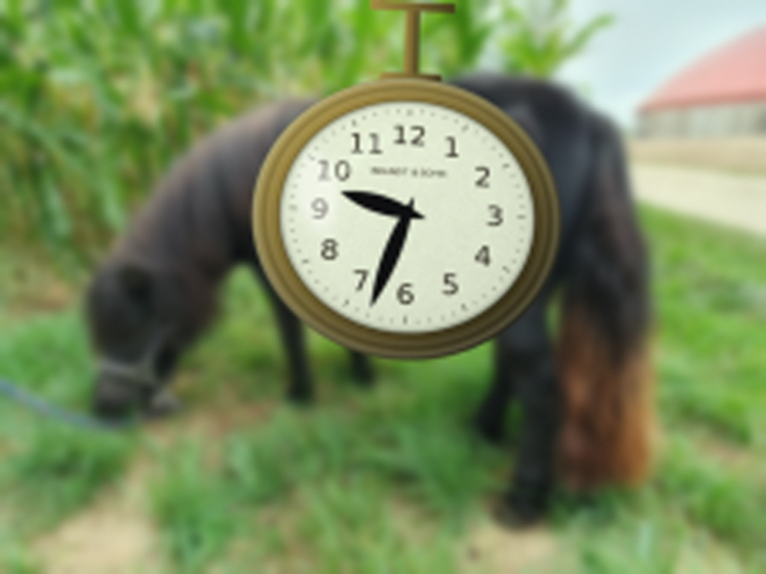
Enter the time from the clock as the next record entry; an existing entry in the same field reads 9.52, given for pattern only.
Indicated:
9.33
